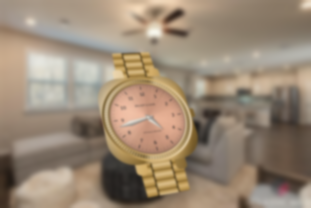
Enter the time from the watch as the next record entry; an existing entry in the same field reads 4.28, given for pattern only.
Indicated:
4.43
